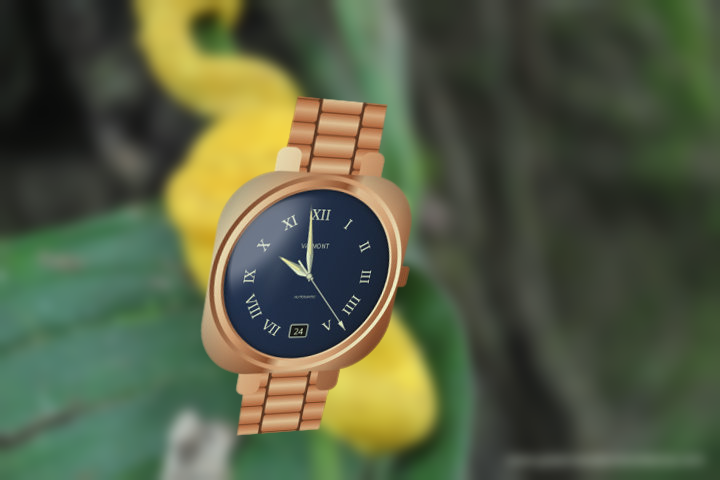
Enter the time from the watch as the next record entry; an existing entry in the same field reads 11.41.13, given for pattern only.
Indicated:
9.58.23
